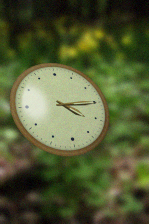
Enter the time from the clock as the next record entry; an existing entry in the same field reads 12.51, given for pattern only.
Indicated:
4.15
